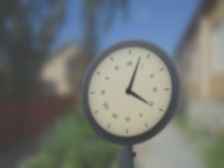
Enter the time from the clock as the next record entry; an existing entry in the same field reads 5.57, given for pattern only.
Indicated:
4.03
